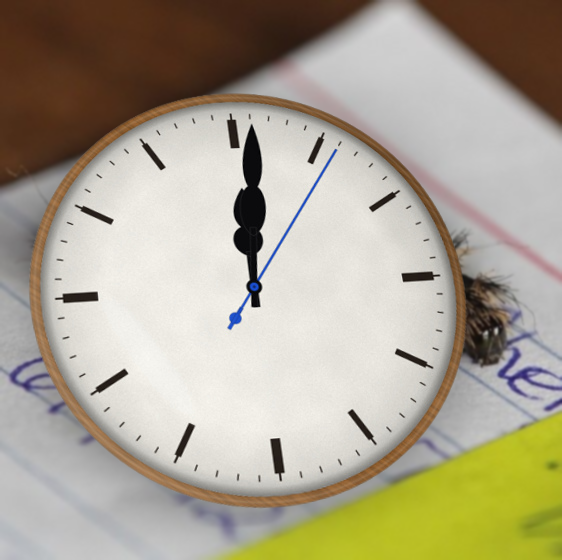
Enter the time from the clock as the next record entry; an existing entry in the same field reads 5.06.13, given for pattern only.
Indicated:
12.01.06
